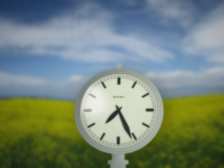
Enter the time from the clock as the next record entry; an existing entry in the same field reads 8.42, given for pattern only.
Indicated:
7.26
